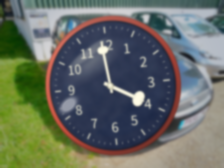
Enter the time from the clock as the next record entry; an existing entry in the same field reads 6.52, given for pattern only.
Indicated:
3.59
